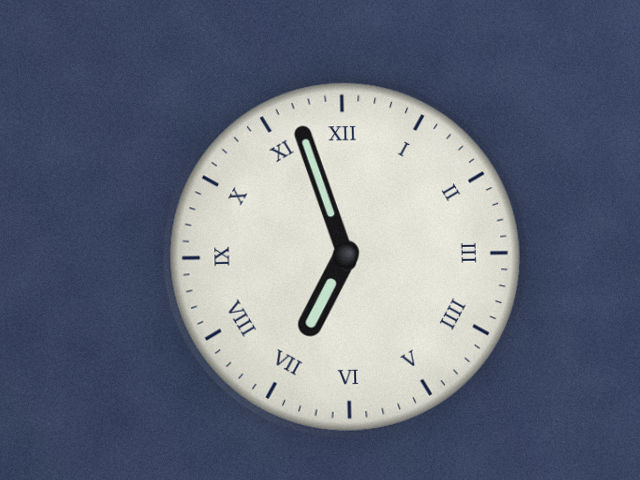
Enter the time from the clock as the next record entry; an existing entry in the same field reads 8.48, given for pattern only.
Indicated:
6.57
